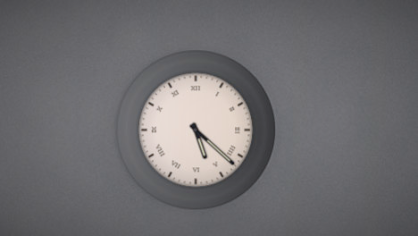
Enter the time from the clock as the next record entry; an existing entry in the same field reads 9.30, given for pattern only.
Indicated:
5.22
